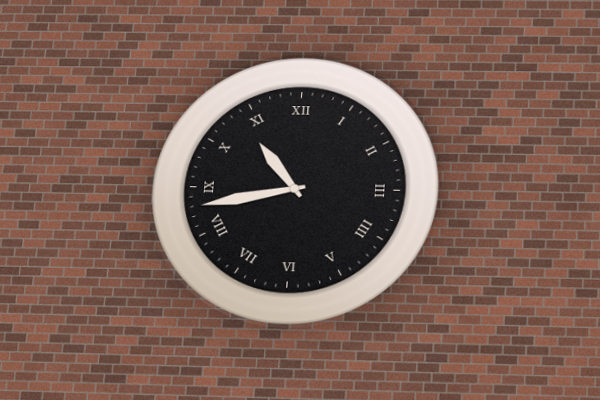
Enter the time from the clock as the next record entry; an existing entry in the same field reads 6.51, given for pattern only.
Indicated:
10.43
